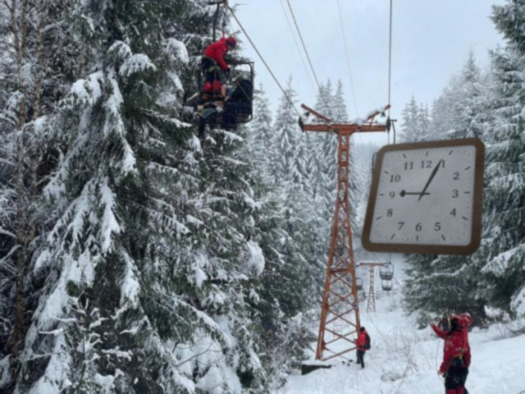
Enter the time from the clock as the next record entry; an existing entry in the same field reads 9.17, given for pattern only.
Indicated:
9.04
